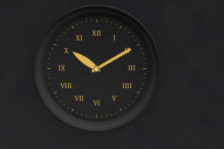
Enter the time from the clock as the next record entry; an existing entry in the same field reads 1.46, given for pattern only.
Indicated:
10.10
